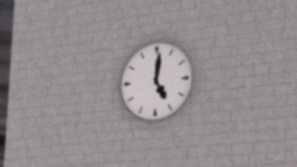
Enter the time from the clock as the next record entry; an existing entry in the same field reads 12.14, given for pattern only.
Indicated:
5.01
